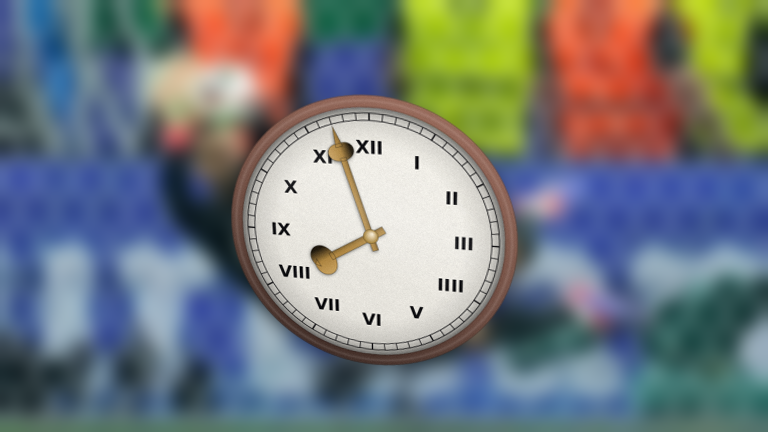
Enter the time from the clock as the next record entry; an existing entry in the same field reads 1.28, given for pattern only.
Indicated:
7.57
